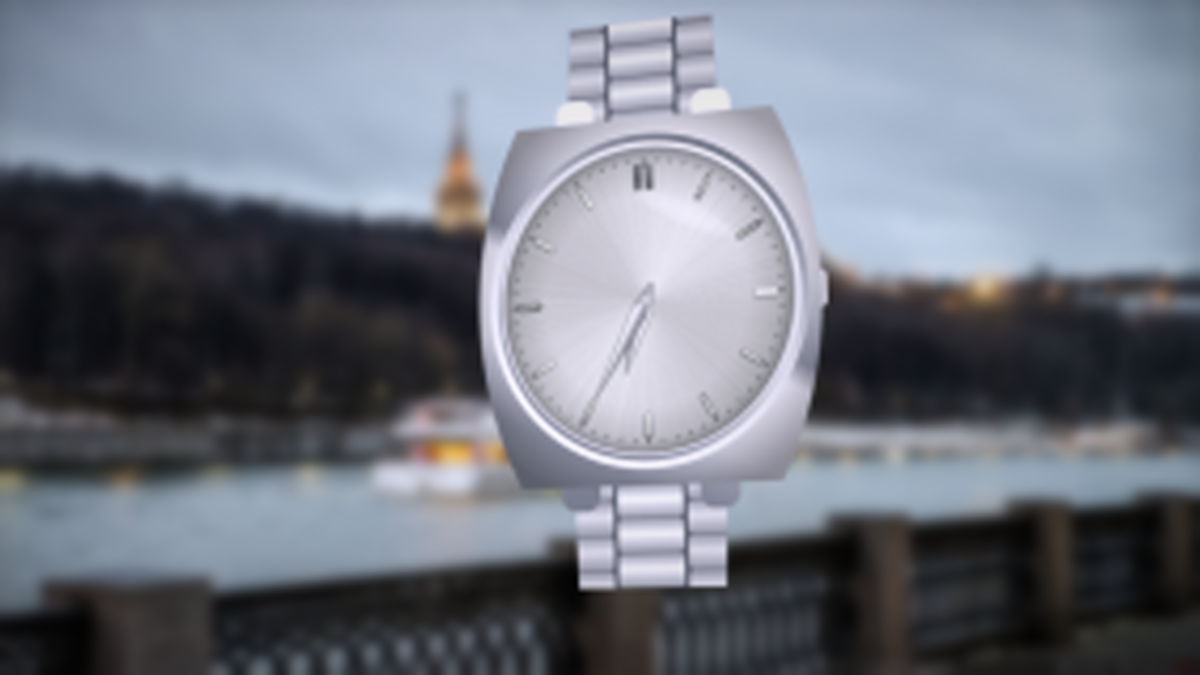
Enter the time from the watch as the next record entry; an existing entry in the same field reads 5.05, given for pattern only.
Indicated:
6.35
